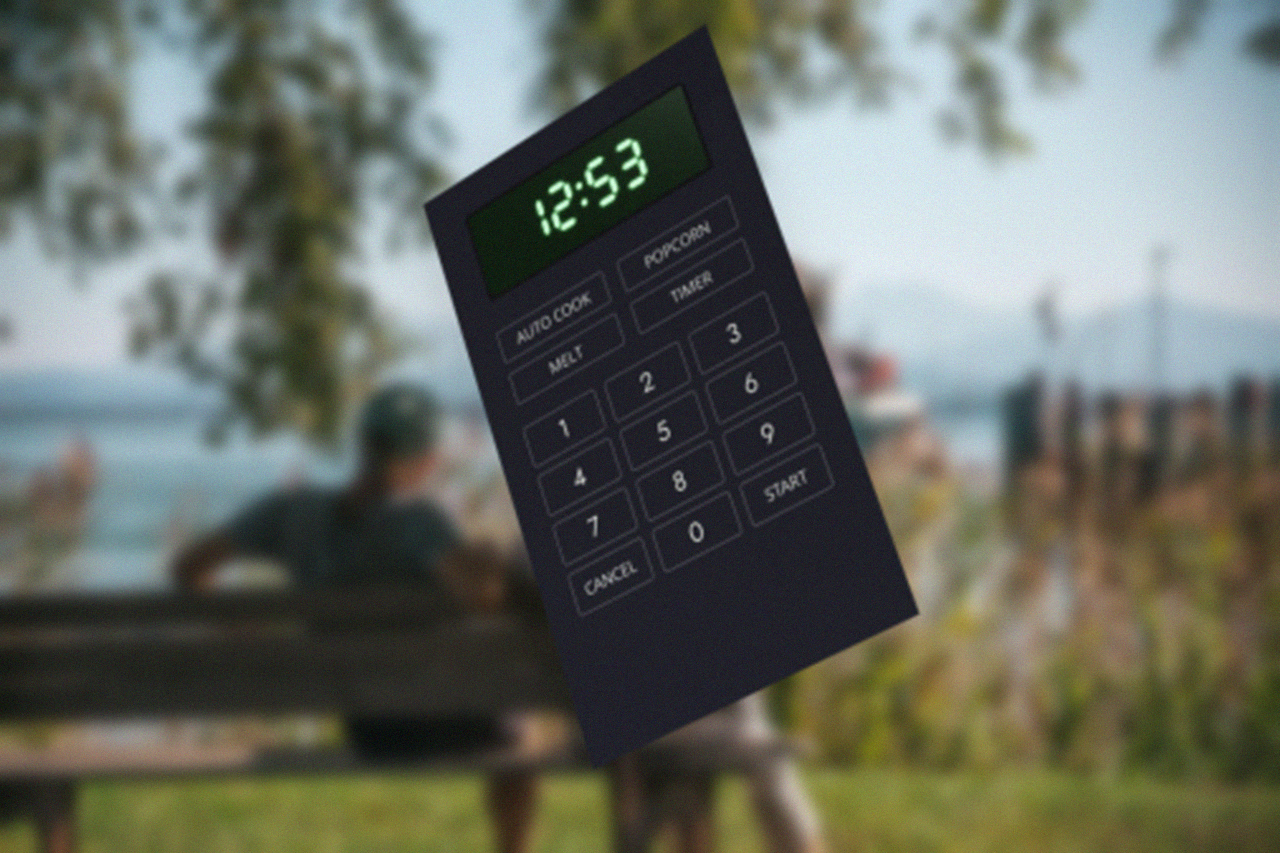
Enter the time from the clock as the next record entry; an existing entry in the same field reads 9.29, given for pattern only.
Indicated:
12.53
